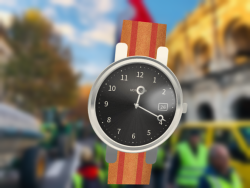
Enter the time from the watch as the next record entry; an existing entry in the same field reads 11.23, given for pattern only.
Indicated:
12.19
